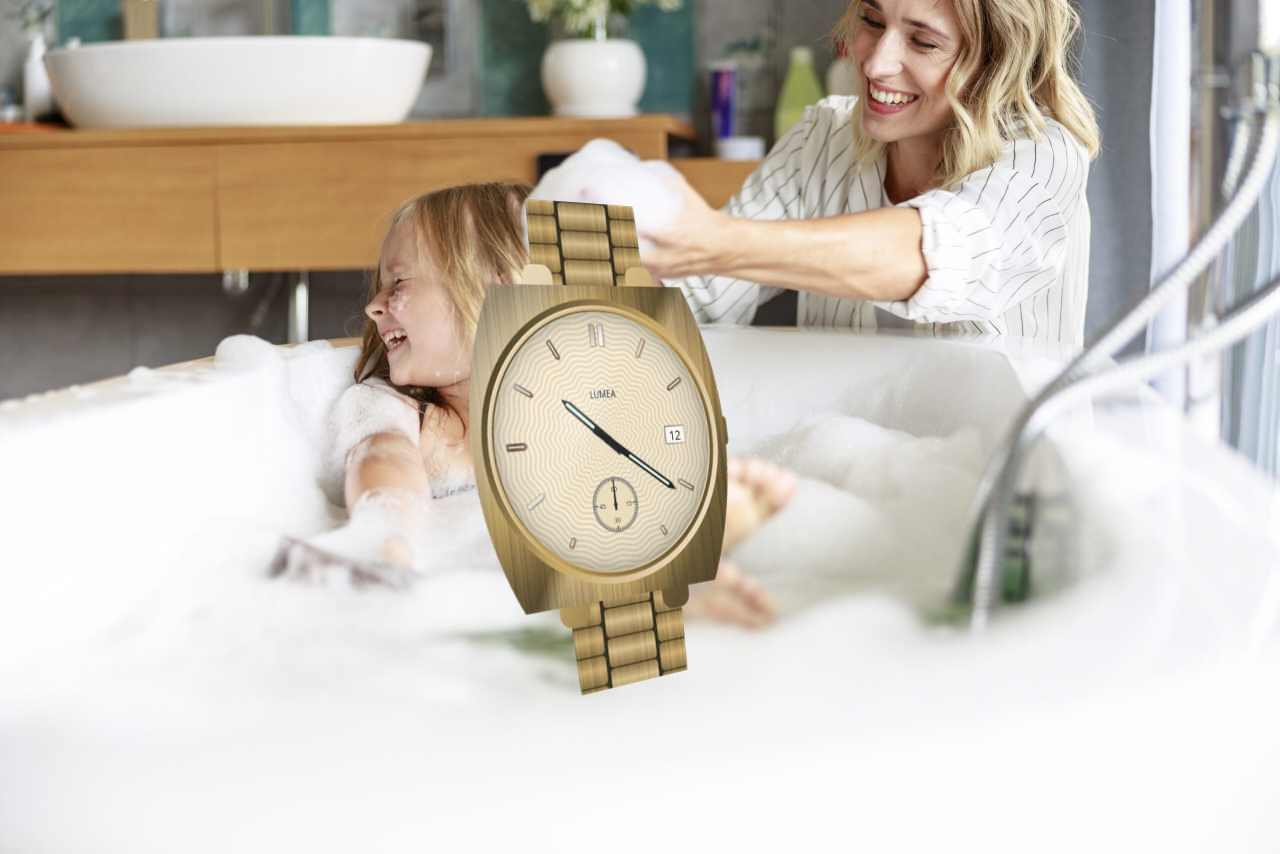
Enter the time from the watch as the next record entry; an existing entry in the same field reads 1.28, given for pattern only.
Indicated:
10.21
